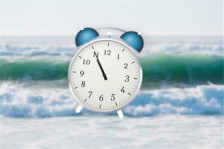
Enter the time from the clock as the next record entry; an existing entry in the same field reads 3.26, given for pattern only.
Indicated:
10.55
